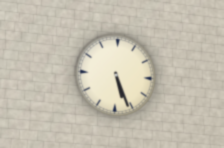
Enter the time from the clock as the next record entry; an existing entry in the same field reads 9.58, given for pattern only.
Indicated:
5.26
